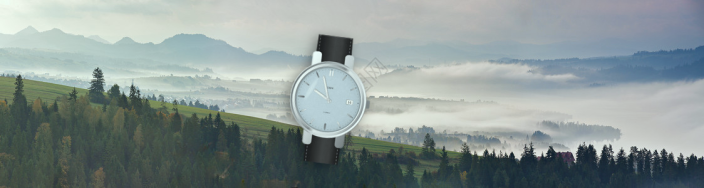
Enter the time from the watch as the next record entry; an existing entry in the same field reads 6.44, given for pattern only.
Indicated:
9.57
